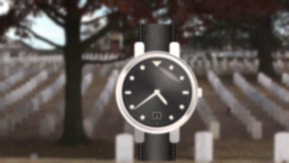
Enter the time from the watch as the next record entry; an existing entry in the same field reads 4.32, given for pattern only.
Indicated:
4.39
